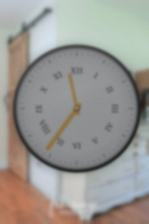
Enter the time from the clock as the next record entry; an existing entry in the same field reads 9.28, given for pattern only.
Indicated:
11.36
